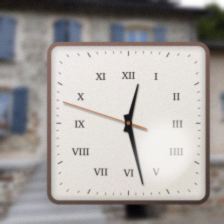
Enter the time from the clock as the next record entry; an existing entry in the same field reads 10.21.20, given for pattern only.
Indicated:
12.27.48
